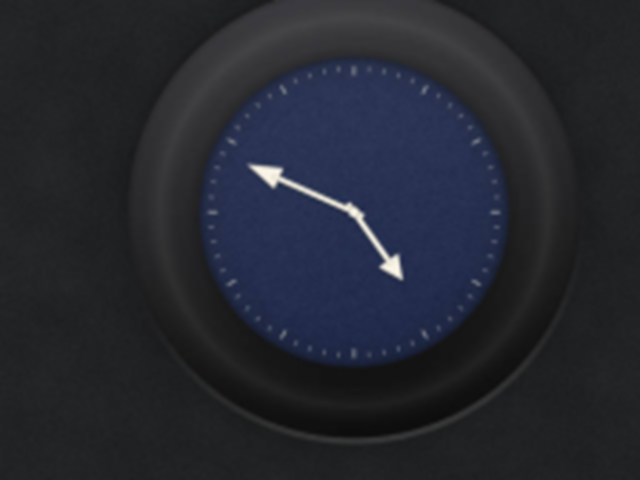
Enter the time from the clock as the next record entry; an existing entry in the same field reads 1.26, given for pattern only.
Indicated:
4.49
